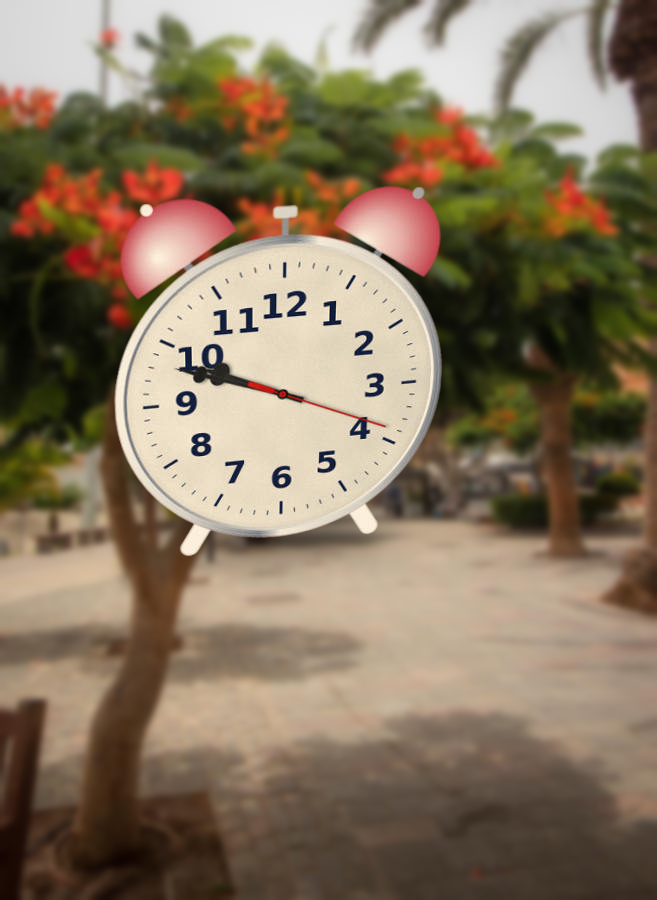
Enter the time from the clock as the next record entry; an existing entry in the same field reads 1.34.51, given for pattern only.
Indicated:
9.48.19
